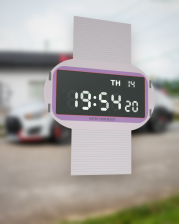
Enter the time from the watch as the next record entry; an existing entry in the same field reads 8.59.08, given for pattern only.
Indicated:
19.54.20
